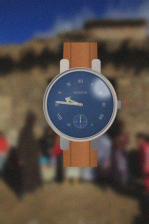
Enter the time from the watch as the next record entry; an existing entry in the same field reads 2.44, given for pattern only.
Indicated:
9.46
